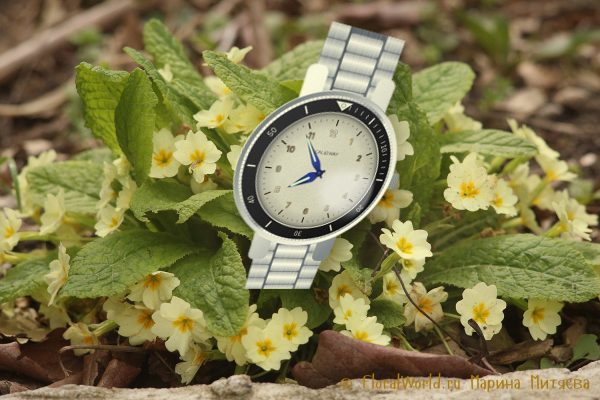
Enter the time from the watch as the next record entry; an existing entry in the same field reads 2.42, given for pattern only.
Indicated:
7.54
